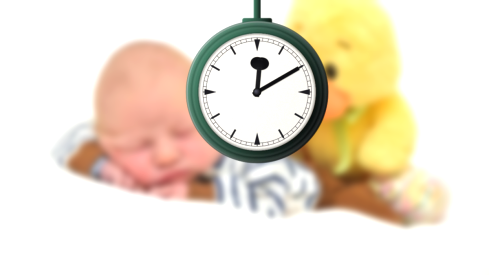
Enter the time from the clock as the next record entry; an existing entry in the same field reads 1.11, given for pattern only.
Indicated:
12.10
